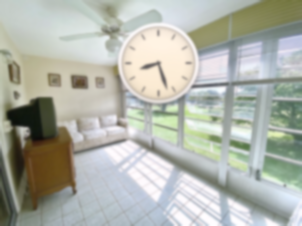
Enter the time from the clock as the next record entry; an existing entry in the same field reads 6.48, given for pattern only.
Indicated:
8.27
